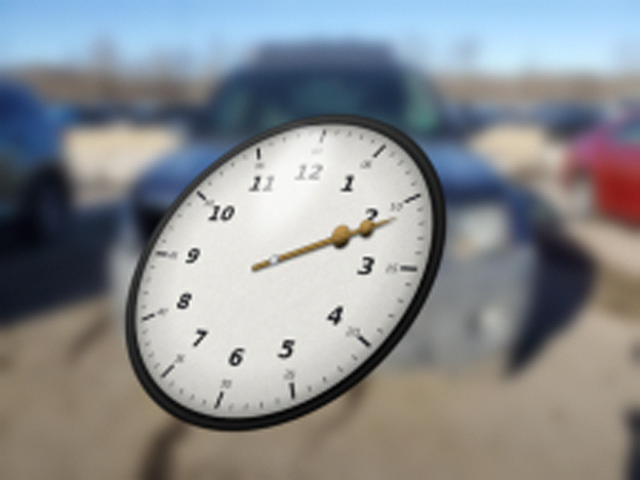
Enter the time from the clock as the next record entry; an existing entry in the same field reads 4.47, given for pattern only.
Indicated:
2.11
